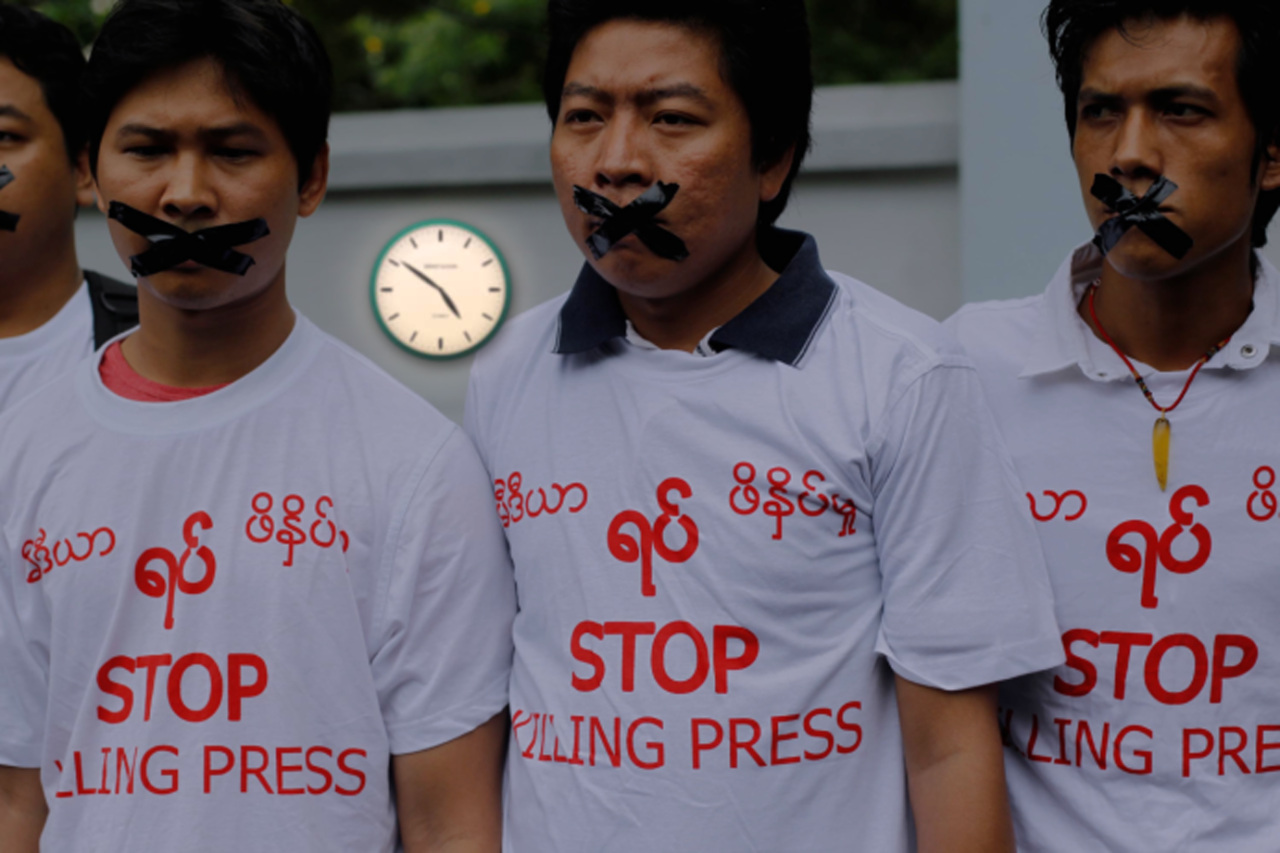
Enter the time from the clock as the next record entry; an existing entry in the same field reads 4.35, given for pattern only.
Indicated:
4.51
